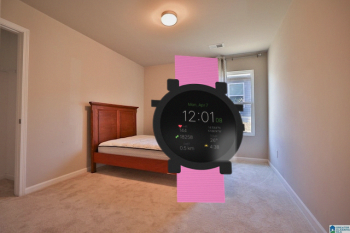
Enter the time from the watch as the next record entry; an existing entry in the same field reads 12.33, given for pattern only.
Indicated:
12.01
